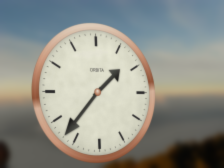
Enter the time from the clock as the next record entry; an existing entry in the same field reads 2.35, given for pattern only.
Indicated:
1.37
